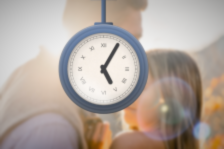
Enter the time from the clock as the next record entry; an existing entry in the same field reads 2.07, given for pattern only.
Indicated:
5.05
